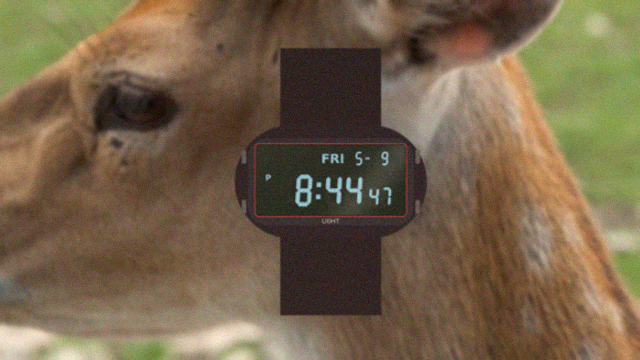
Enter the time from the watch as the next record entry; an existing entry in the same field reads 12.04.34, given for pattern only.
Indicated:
8.44.47
